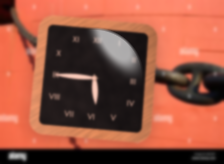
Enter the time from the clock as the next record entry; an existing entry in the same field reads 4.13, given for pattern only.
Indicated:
5.45
